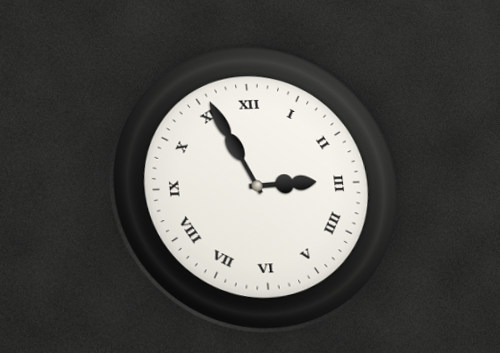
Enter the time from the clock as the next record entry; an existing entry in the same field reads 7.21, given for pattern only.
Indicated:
2.56
